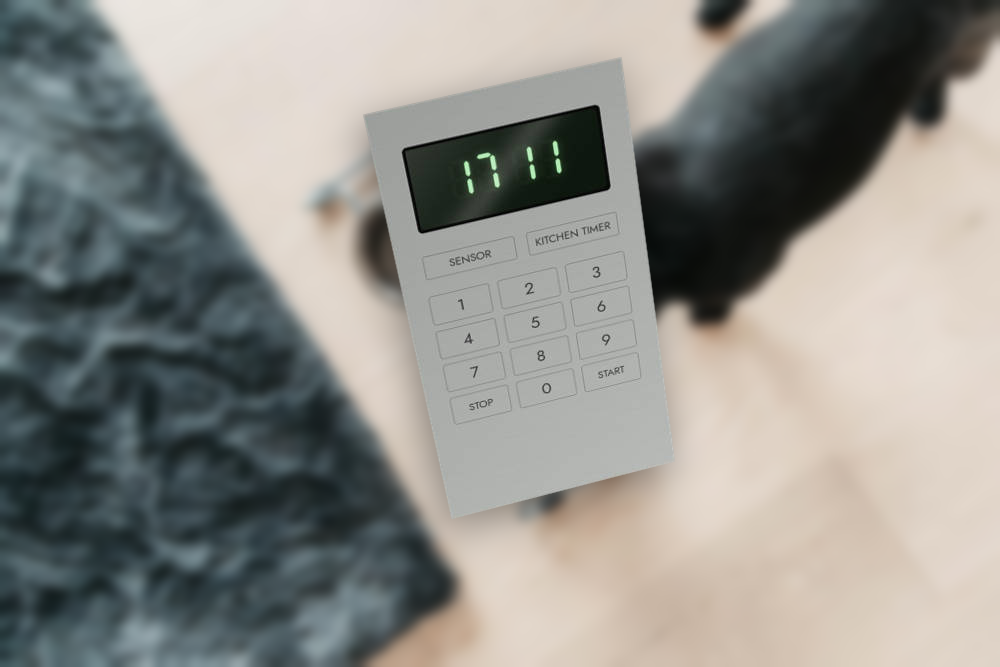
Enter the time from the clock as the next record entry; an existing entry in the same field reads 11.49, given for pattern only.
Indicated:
17.11
